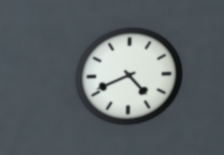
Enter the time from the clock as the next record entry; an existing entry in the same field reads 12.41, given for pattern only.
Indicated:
4.41
